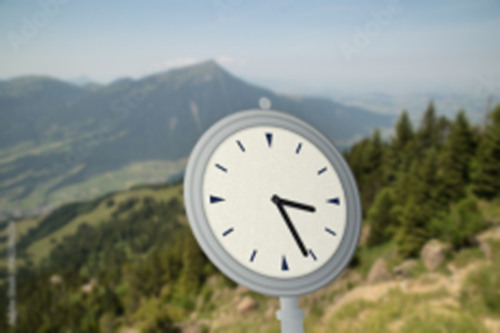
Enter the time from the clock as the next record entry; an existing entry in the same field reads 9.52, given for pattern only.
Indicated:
3.26
